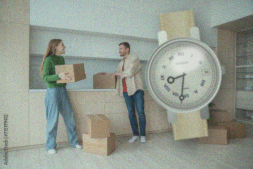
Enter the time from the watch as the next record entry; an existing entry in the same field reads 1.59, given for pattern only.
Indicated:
8.32
